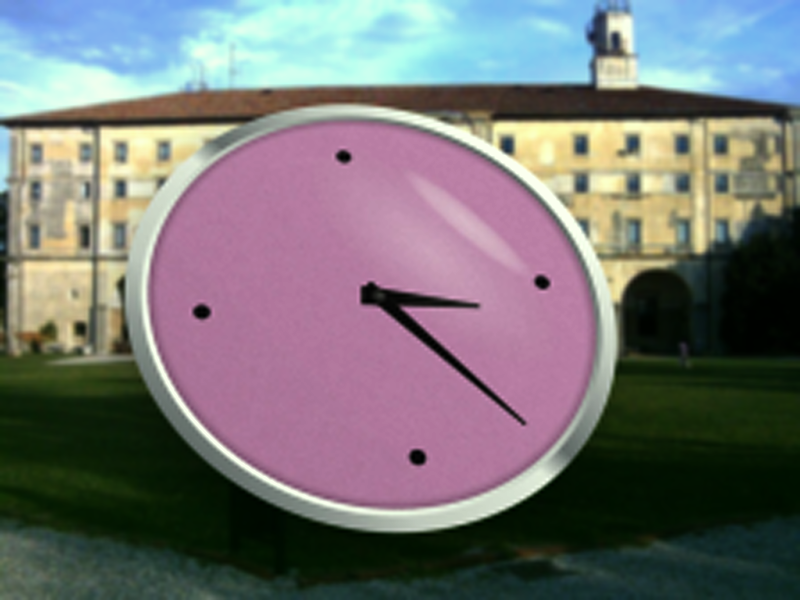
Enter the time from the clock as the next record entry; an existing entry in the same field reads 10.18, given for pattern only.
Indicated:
3.24
